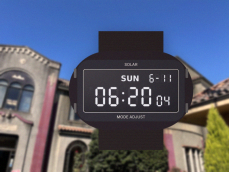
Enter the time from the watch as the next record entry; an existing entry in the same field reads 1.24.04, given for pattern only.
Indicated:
6.20.04
